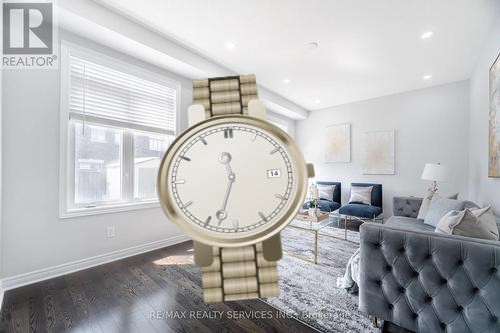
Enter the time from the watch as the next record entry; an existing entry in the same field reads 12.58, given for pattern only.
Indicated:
11.33
